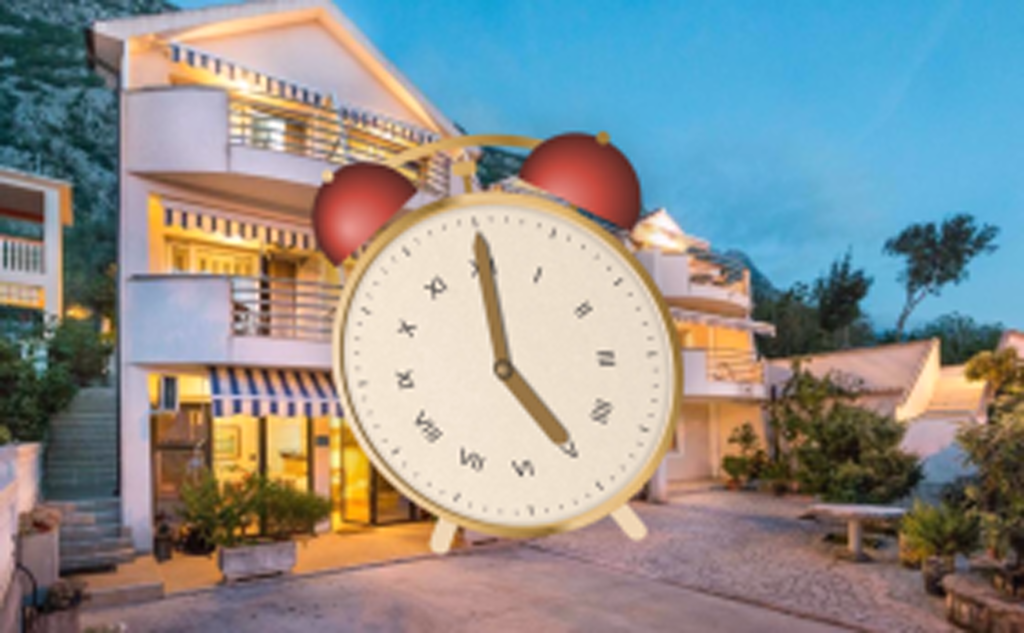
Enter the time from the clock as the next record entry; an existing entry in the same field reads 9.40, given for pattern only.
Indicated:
5.00
